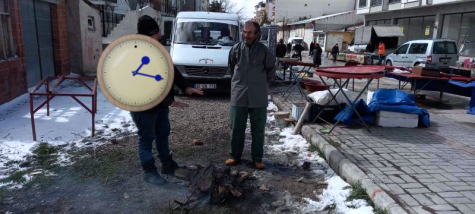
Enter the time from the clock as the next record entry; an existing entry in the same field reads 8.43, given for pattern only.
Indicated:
1.17
